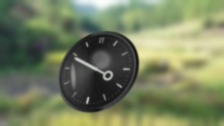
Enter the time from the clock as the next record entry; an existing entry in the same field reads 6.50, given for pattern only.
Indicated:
3.49
